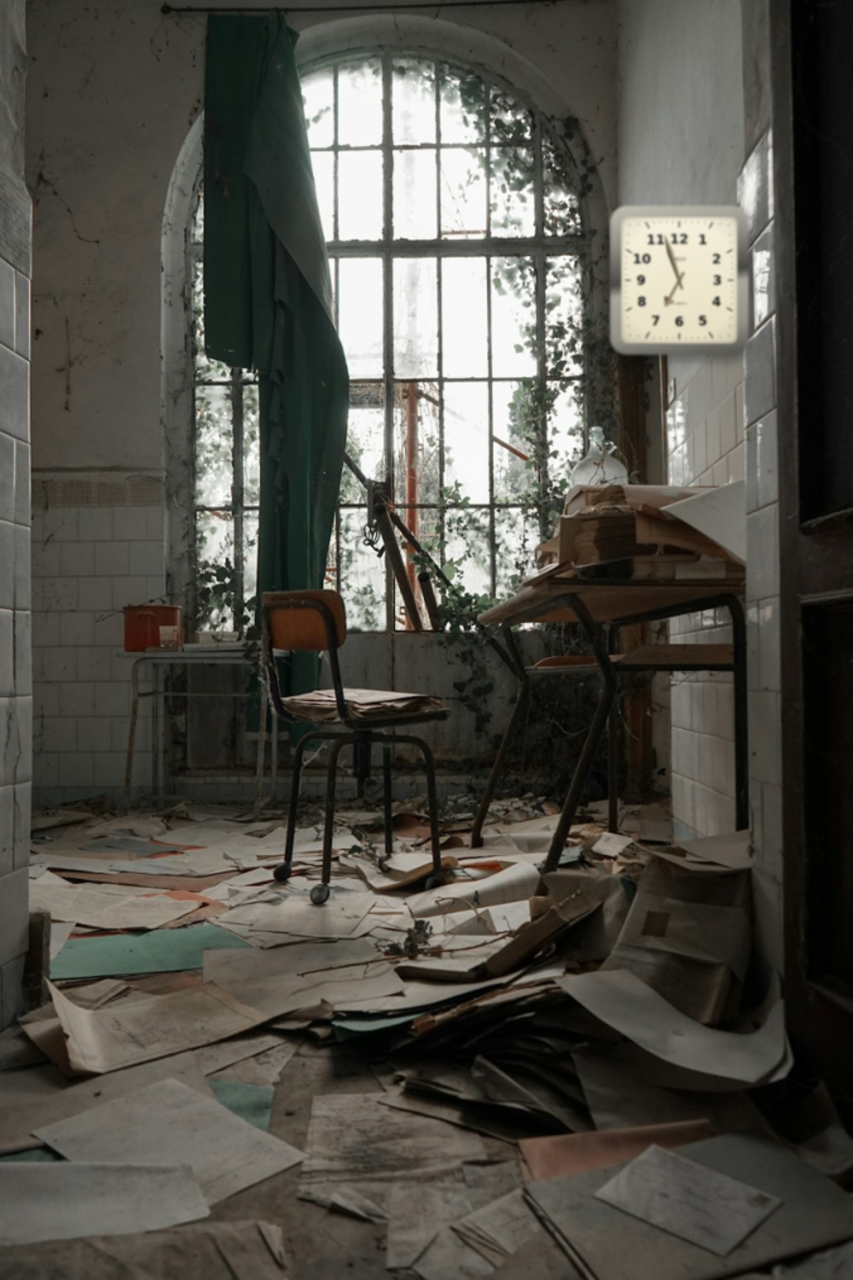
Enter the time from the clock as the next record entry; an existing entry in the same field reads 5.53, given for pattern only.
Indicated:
6.57
